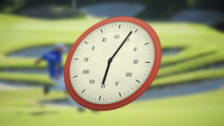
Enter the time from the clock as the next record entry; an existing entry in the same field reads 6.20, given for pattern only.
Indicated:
6.04
